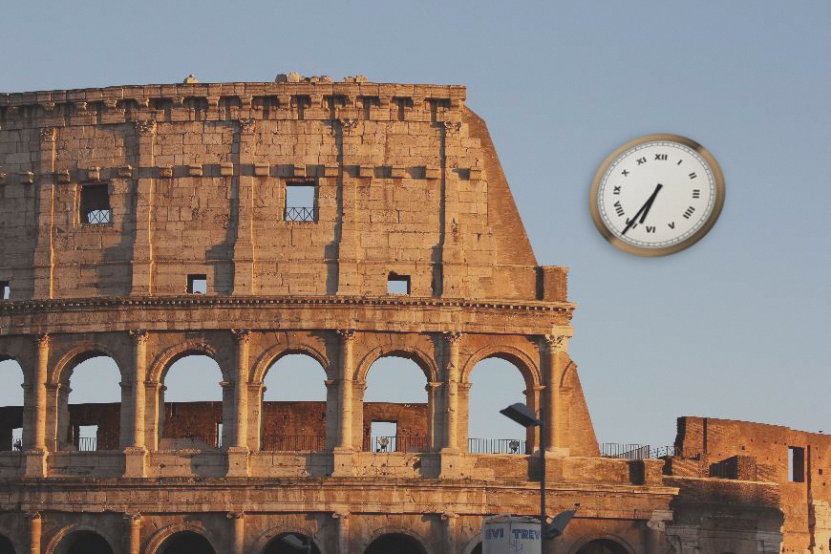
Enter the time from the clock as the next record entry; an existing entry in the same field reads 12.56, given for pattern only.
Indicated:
6.35
